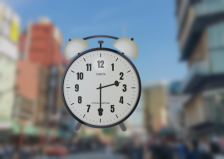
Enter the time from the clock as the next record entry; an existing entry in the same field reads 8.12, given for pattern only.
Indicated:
2.30
